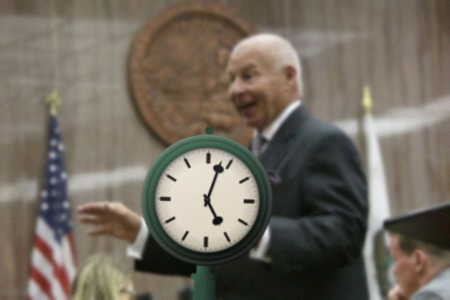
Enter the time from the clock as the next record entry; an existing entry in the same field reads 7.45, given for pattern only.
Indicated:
5.03
